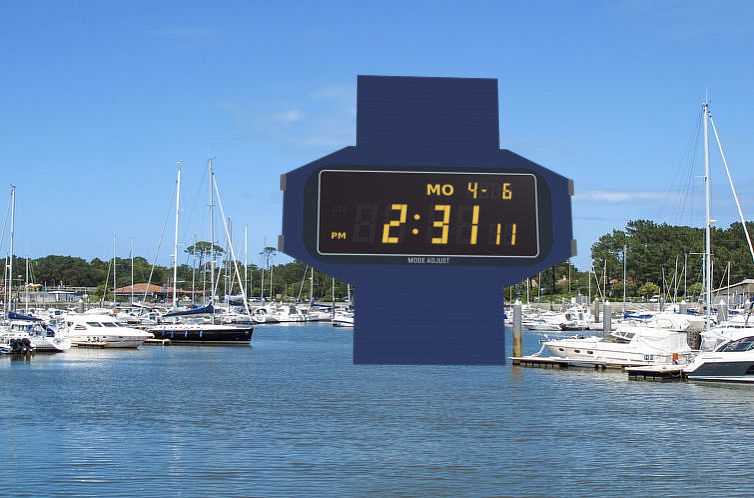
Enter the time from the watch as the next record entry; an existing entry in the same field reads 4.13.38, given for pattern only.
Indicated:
2.31.11
